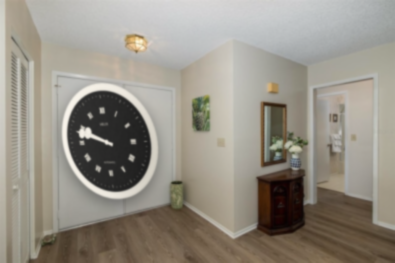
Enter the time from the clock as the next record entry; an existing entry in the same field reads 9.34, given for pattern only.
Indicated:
9.48
